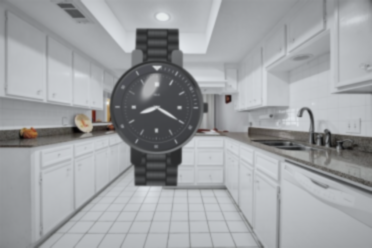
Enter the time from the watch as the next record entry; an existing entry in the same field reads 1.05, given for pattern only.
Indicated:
8.20
